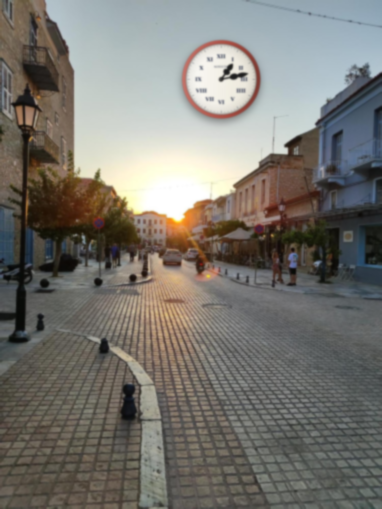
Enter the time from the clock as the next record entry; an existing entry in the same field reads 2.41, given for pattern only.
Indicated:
1.13
